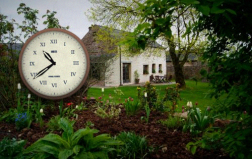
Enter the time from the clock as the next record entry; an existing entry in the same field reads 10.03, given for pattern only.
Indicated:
10.39
